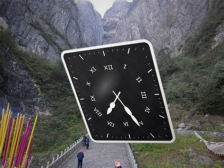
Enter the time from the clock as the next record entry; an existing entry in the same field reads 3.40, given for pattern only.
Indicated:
7.26
